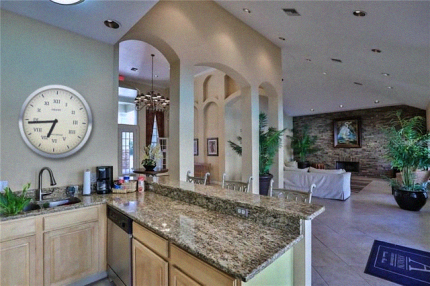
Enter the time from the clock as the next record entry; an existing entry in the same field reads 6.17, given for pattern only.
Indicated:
6.44
